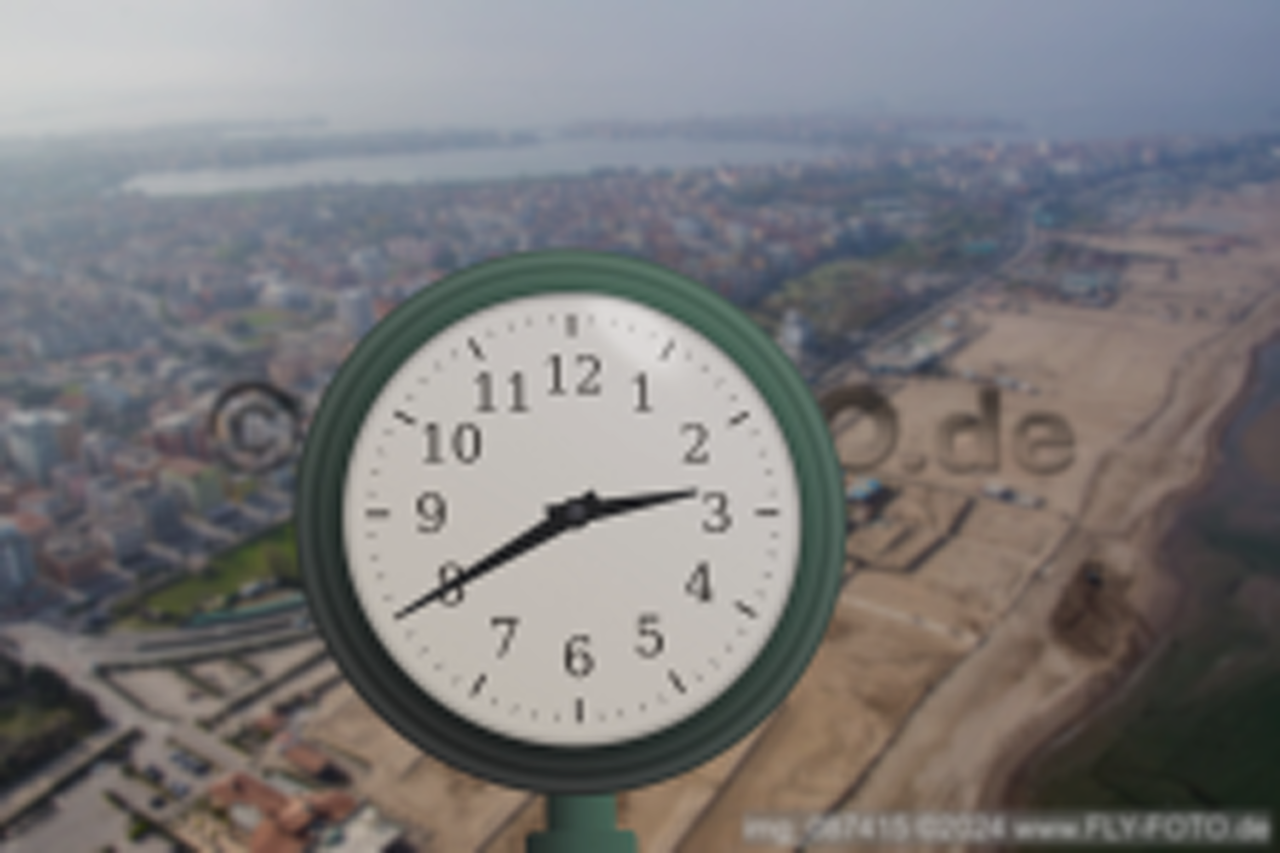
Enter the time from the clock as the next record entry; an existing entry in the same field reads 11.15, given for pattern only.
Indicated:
2.40
